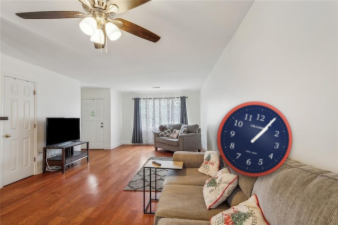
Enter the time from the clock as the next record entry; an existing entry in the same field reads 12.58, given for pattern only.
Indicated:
1.05
